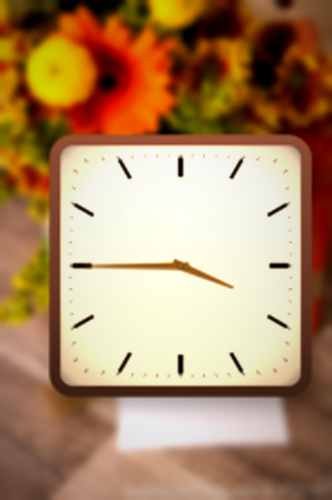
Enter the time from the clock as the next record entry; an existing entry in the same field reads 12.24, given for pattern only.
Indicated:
3.45
